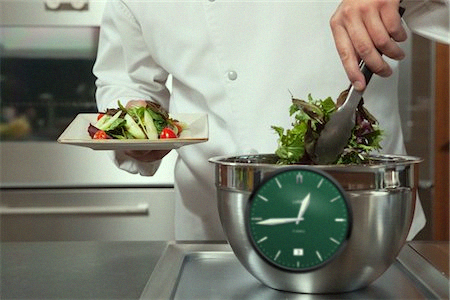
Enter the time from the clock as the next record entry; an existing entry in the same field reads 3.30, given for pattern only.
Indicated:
12.44
